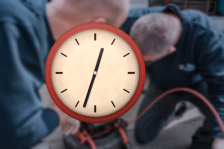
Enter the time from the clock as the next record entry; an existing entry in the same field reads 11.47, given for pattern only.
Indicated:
12.33
